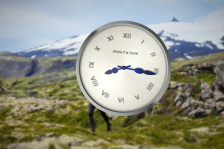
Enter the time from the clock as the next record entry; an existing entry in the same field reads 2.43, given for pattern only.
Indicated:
8.16
